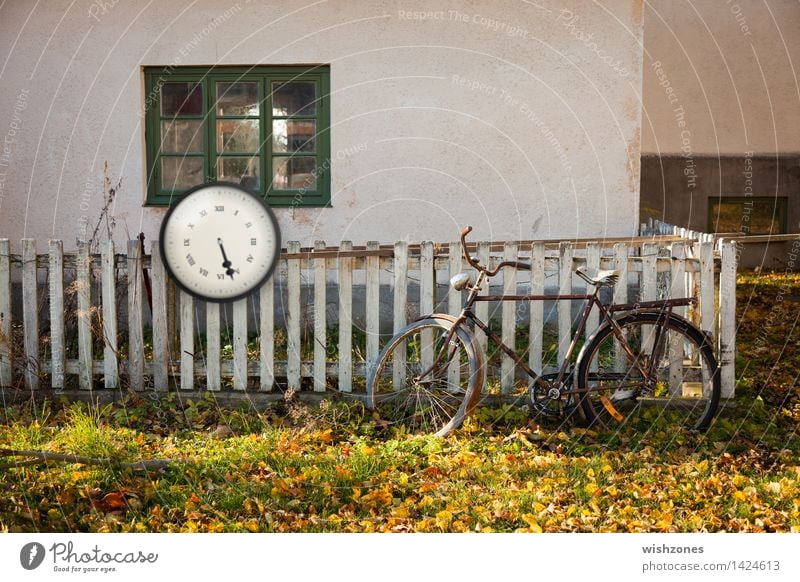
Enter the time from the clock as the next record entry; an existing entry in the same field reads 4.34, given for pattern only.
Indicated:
5.27
